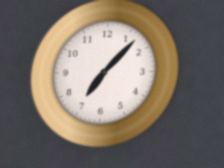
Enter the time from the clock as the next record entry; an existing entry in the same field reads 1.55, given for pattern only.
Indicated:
7.07
